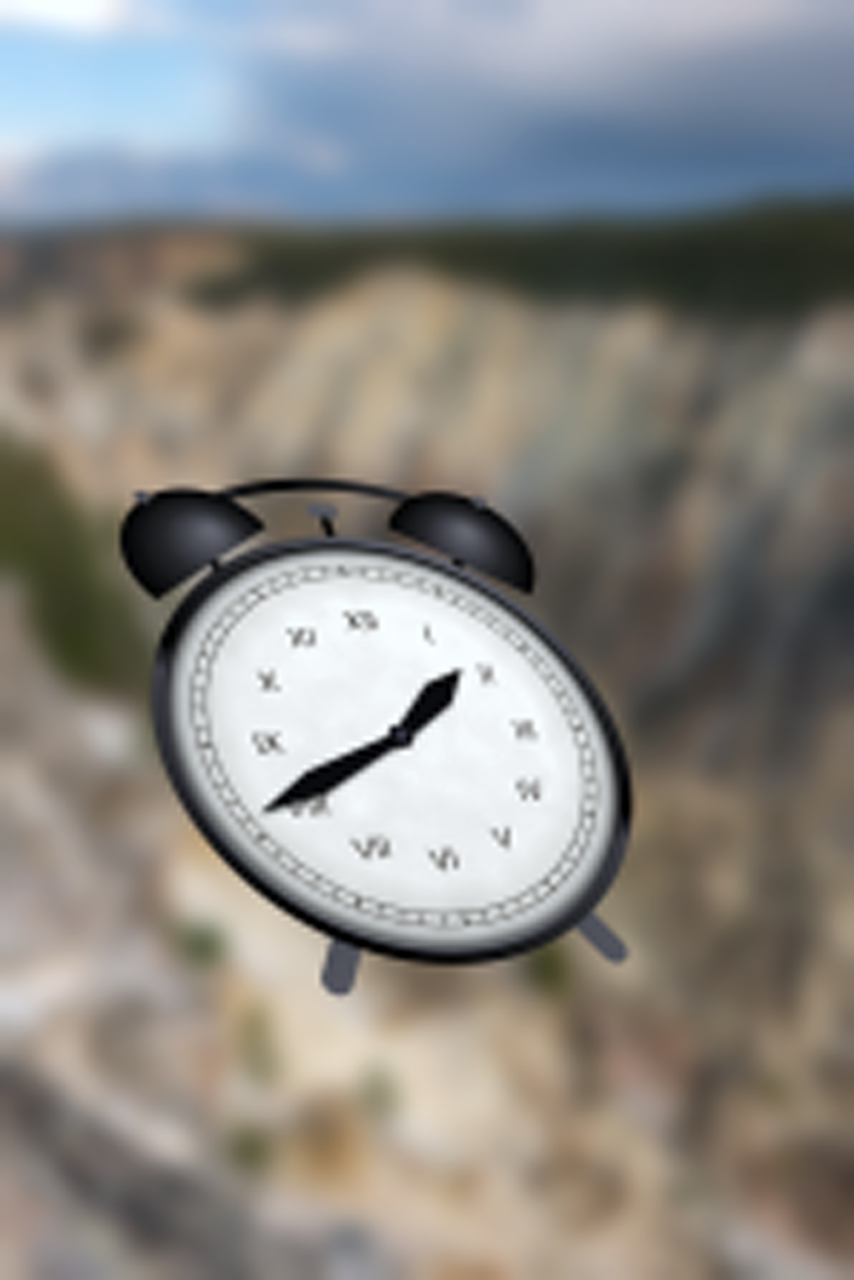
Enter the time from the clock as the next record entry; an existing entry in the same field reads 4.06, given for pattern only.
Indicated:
1.41
